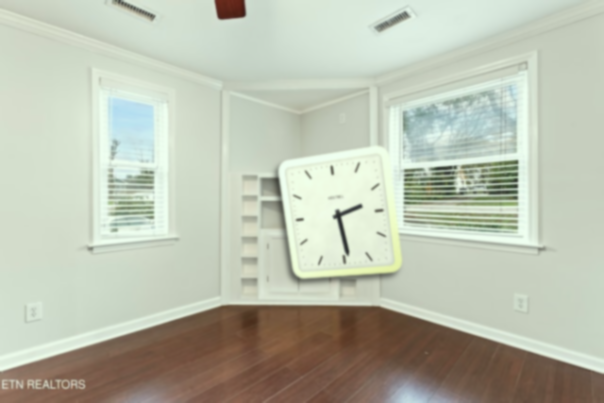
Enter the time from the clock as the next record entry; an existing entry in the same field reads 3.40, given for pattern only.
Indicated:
2.29
